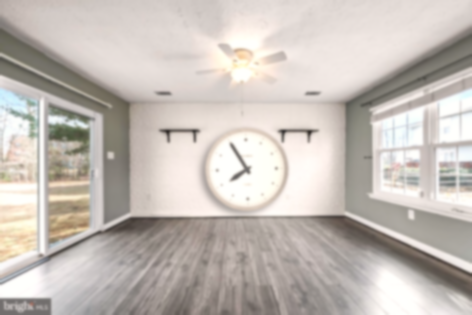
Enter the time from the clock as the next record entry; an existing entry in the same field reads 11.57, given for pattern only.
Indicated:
7.55
